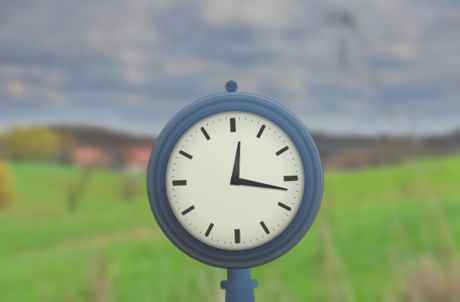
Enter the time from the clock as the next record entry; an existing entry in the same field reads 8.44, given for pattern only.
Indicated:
12.17
